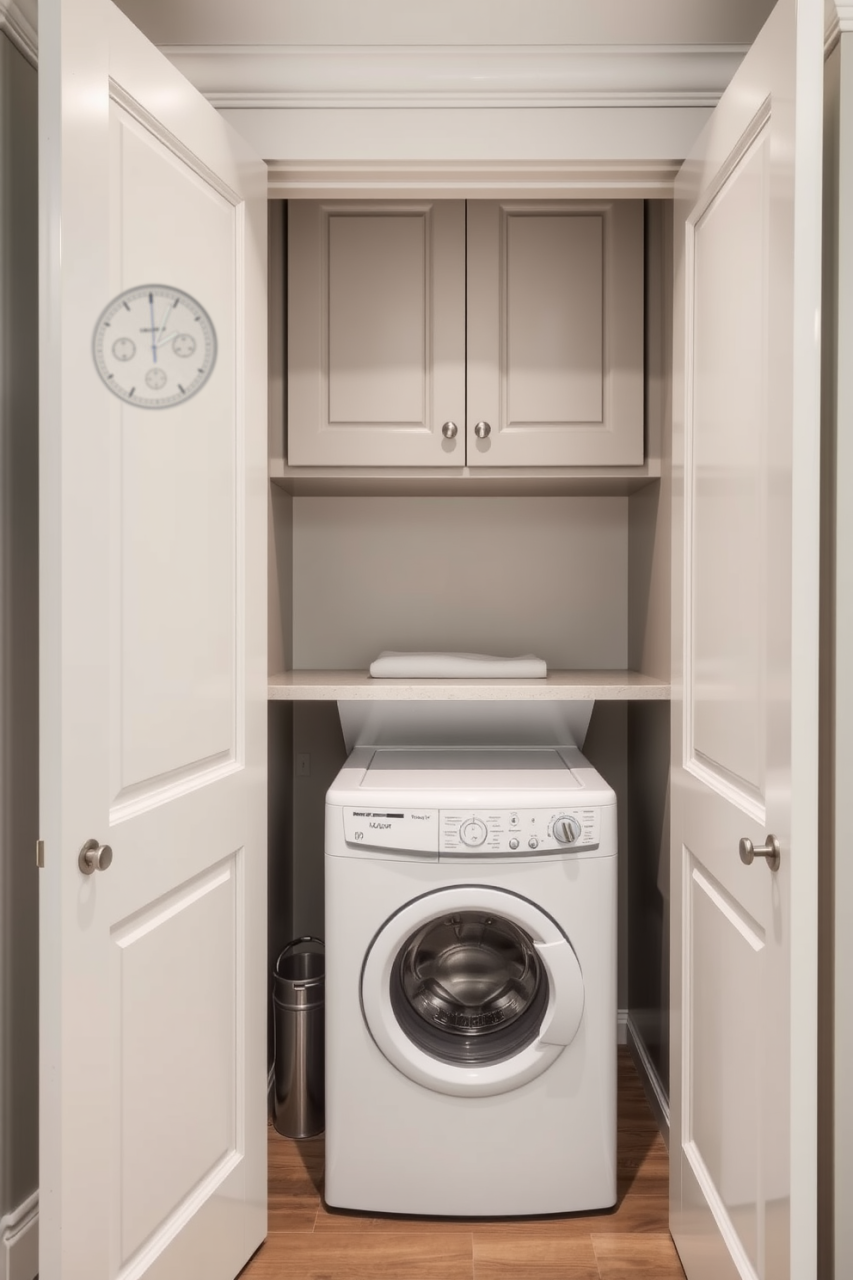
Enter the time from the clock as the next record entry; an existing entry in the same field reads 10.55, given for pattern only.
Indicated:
2.04
